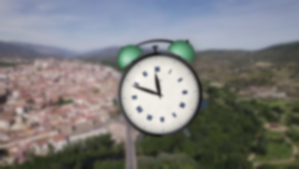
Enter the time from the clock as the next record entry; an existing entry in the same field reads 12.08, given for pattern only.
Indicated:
11.49
